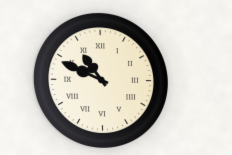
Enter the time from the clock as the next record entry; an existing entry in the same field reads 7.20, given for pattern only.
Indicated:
10.49
